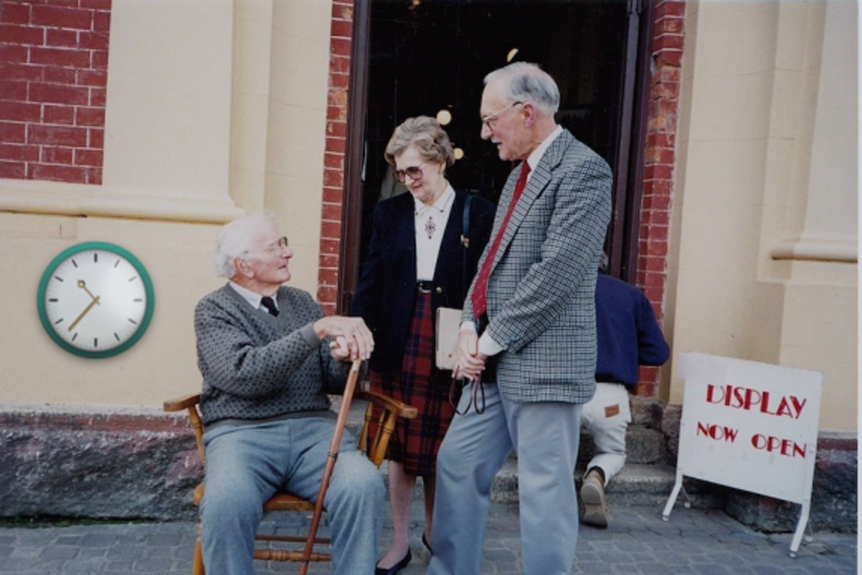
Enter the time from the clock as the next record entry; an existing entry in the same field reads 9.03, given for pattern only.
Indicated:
10.37
